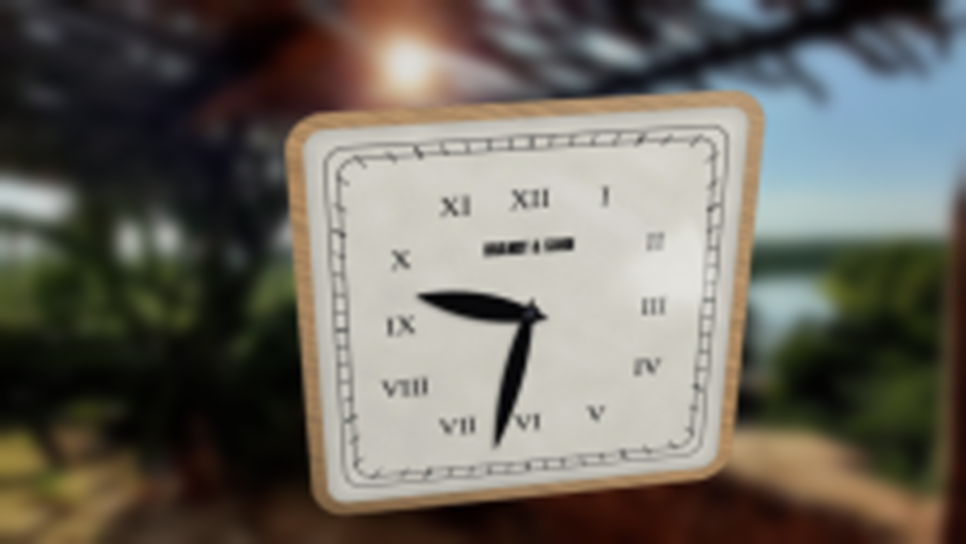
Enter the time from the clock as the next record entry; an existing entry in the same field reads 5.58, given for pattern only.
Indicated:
9.32
